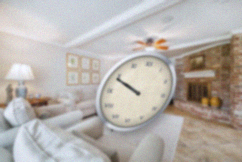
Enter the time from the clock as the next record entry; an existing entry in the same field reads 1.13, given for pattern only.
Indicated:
9.49
